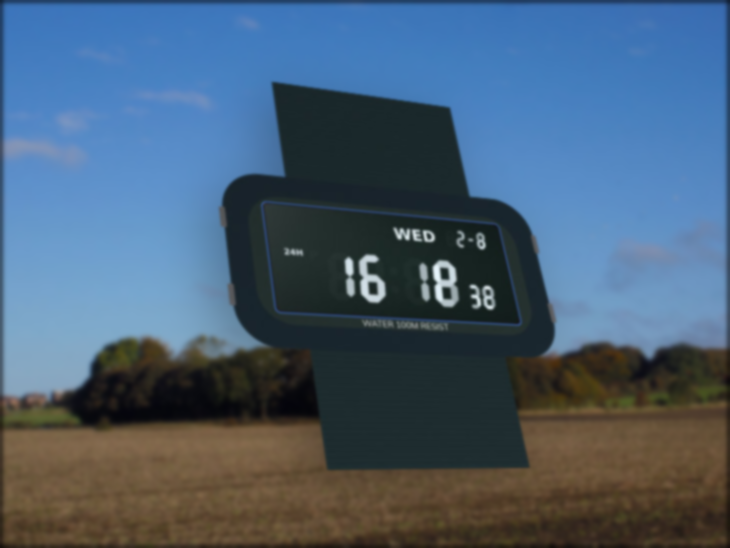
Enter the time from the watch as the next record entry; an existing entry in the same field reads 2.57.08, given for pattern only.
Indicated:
16.18.38
